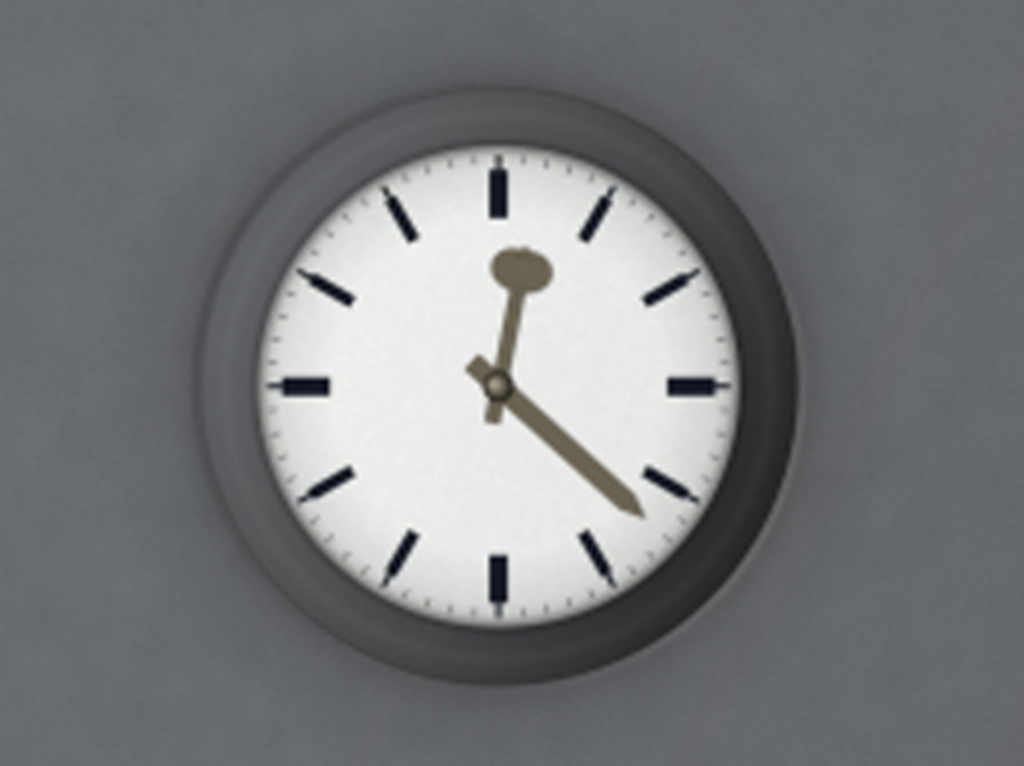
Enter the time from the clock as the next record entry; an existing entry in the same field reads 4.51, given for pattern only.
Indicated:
12.22
